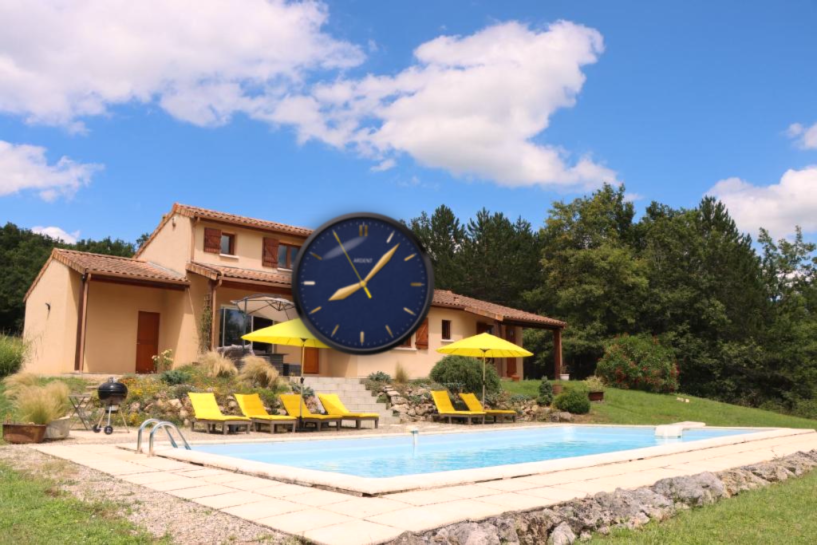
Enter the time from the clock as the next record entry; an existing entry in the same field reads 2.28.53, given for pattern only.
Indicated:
8.06.55
